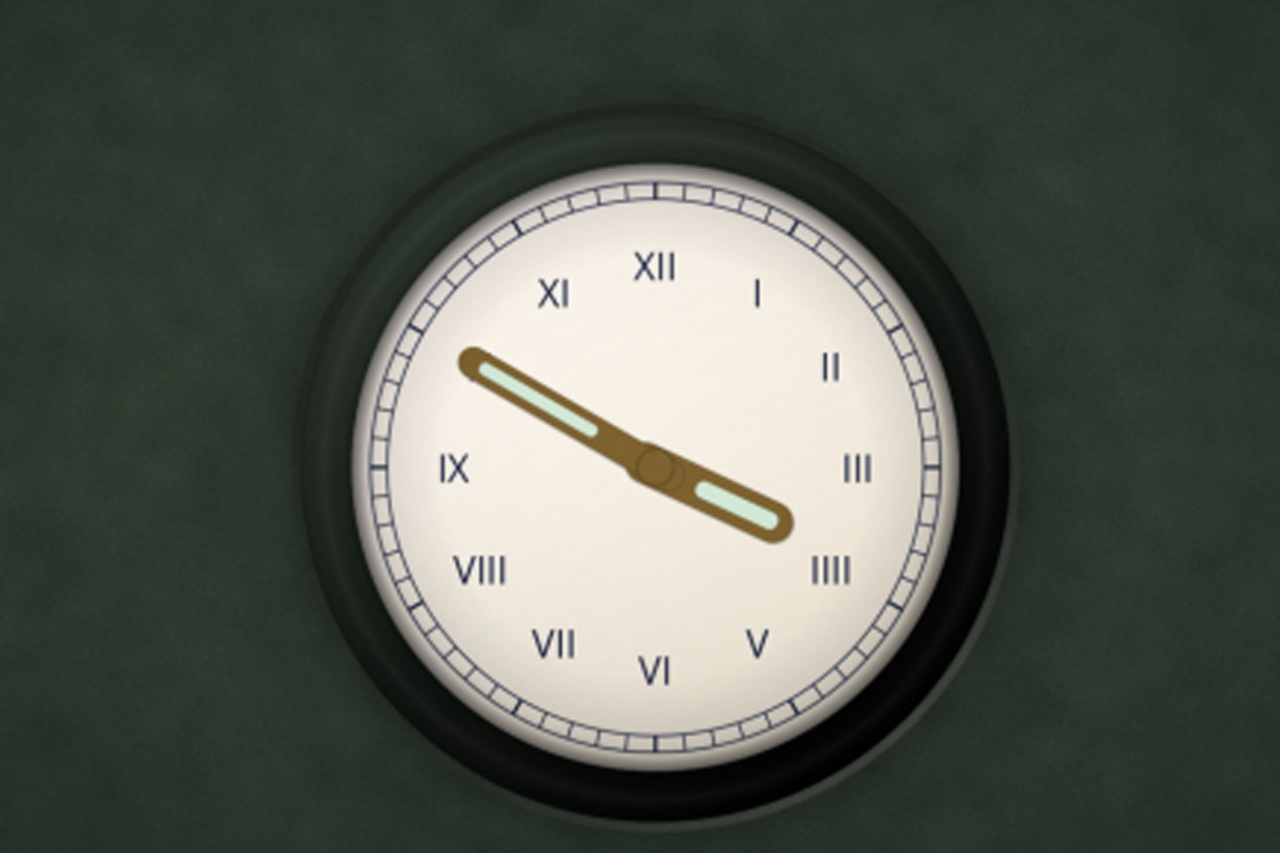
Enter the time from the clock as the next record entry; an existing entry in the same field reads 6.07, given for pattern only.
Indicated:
3.50
